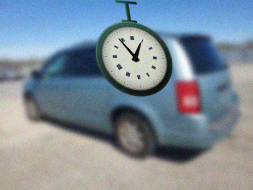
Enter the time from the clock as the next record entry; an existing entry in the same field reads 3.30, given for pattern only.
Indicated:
12.54
